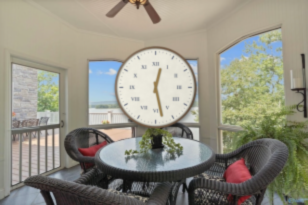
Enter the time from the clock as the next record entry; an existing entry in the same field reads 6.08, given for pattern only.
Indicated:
12.28
